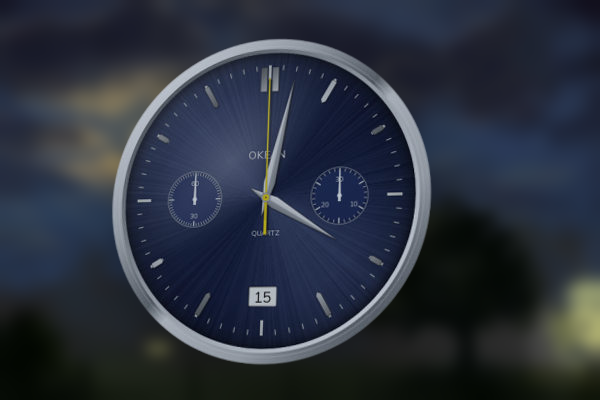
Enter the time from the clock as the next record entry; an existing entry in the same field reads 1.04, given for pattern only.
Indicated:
4.02
